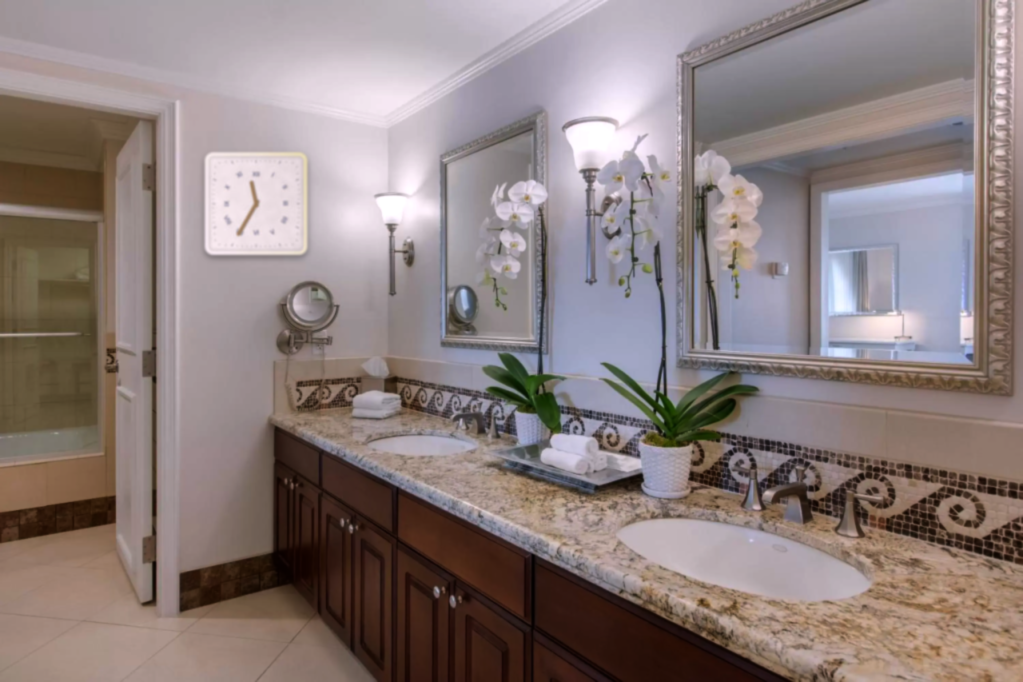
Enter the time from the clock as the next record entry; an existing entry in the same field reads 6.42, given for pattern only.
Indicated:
11.35
